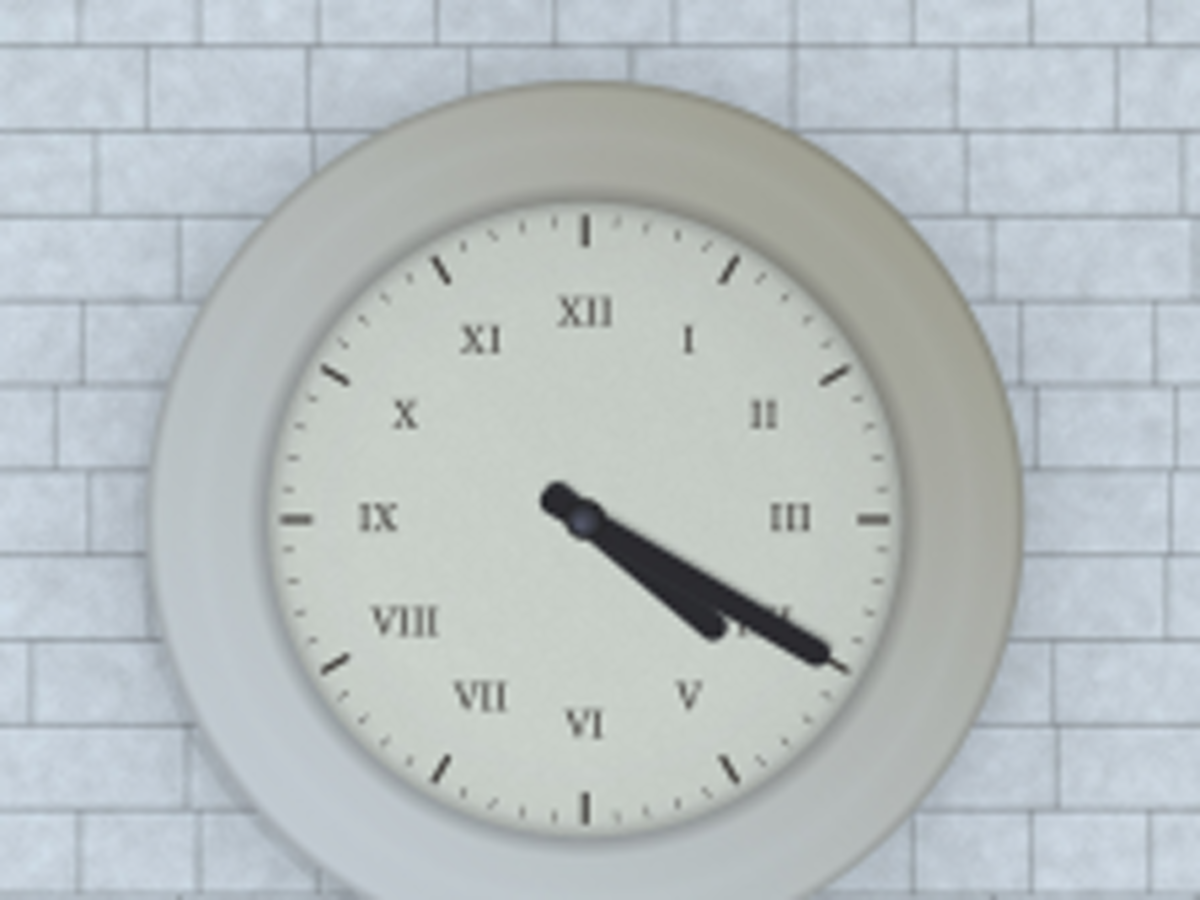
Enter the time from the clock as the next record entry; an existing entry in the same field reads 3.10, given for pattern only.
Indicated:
4.20
